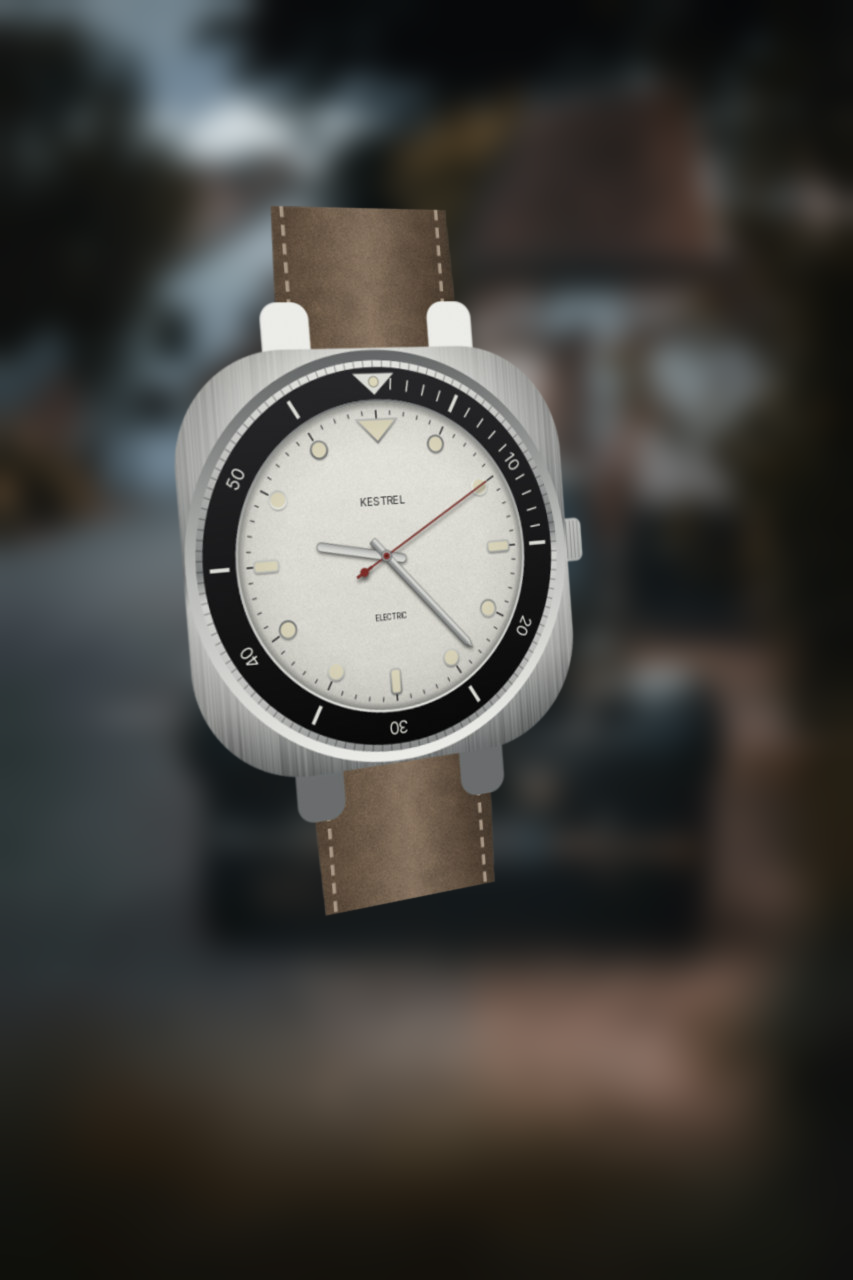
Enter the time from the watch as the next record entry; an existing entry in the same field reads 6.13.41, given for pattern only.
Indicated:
9.23.10
